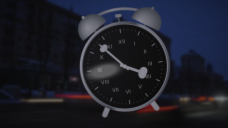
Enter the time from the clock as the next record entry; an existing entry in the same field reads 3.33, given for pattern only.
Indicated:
3.53
